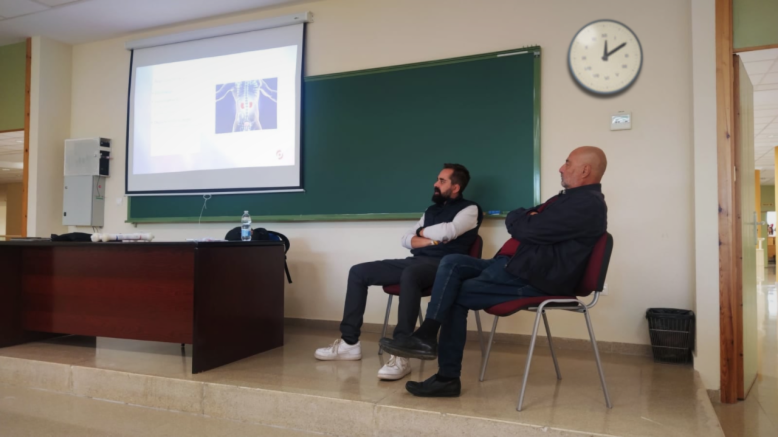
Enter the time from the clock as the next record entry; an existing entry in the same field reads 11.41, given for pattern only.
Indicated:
12.10
